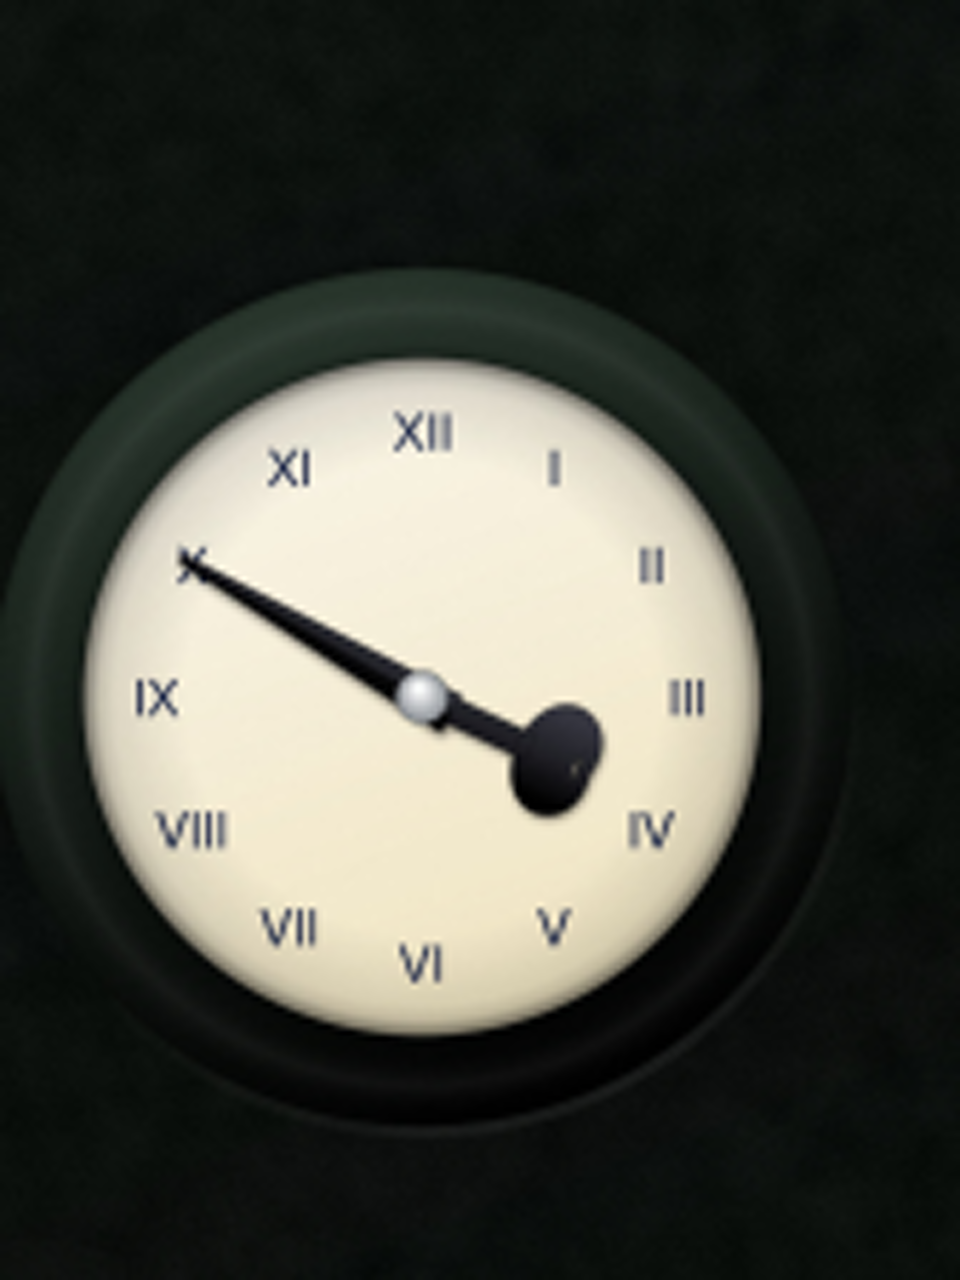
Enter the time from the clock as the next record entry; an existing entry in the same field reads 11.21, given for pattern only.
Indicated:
3.50
